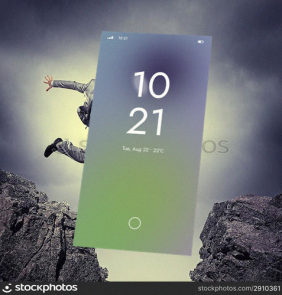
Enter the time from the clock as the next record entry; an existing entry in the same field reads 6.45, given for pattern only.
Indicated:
10.21
